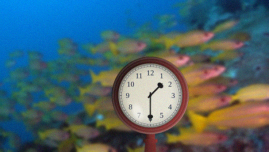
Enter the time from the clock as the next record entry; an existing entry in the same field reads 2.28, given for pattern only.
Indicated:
1.30
